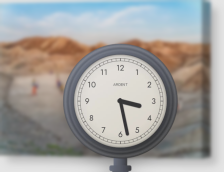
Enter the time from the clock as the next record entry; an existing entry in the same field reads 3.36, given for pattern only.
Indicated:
3.28
